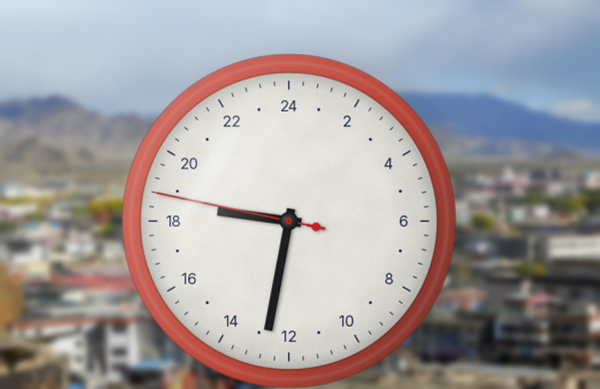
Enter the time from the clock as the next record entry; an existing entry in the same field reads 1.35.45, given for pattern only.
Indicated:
18.31.47
